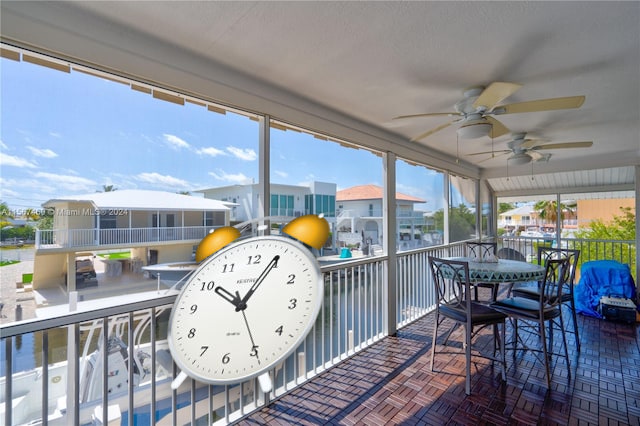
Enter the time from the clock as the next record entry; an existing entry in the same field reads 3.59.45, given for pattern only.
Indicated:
10.04.25
